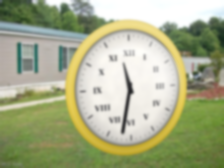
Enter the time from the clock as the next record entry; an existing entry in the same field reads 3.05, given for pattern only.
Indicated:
11.32
